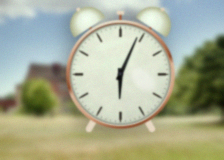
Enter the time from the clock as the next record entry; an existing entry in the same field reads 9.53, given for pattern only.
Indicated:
6.04
